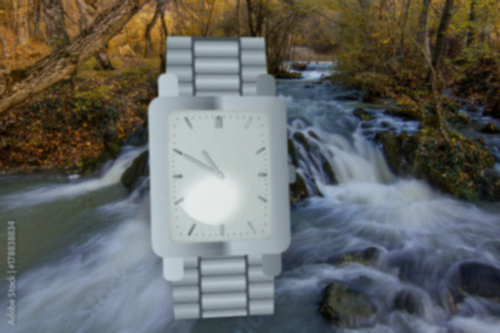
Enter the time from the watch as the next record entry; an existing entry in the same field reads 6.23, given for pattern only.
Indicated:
10.50
